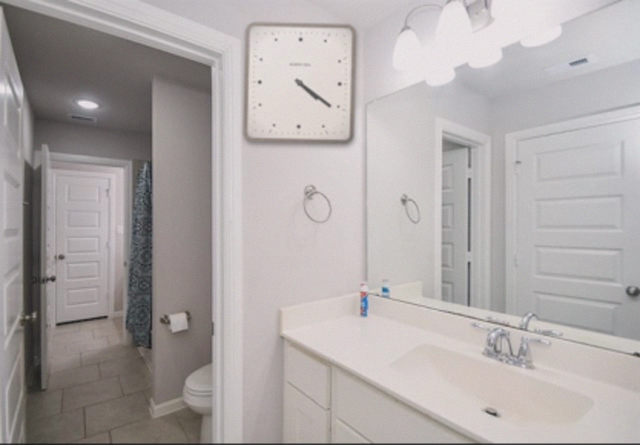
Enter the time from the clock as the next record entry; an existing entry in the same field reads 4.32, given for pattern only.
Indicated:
4.21
